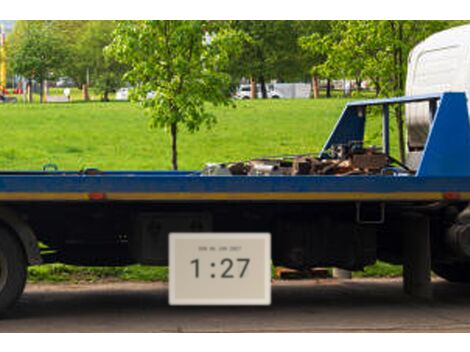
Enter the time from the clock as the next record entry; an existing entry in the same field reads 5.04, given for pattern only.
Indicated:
1.27
